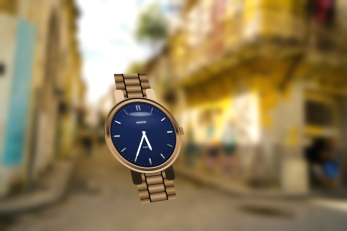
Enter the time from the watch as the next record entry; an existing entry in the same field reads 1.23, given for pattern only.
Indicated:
5.35
